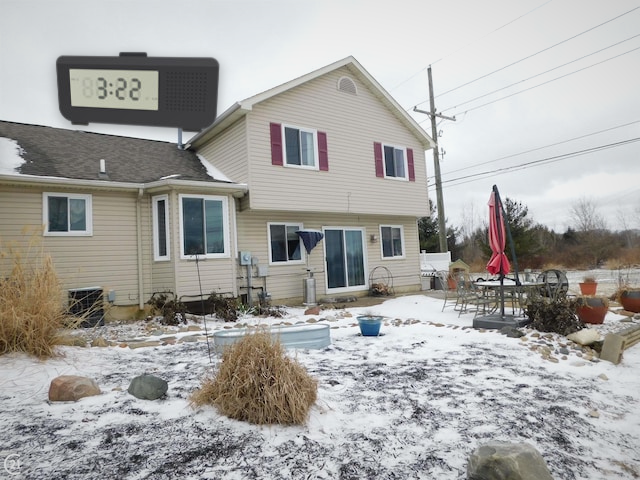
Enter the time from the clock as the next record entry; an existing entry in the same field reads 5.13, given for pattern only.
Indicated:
3.22
